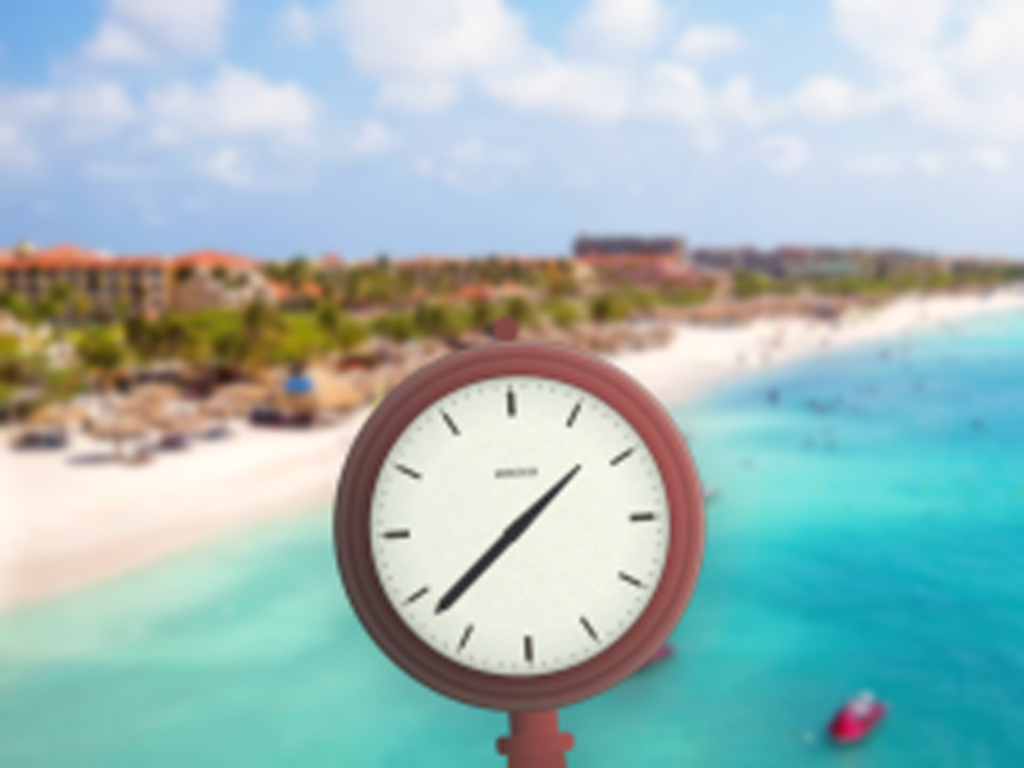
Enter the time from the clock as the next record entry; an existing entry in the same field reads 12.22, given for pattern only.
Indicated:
1.38
